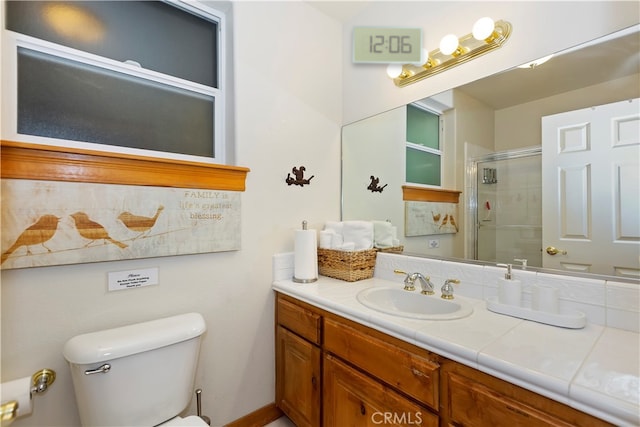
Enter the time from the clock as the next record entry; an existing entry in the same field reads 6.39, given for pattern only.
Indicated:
12.06
